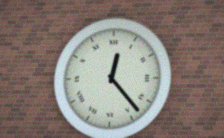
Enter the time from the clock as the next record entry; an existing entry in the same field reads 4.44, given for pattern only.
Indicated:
12.23
